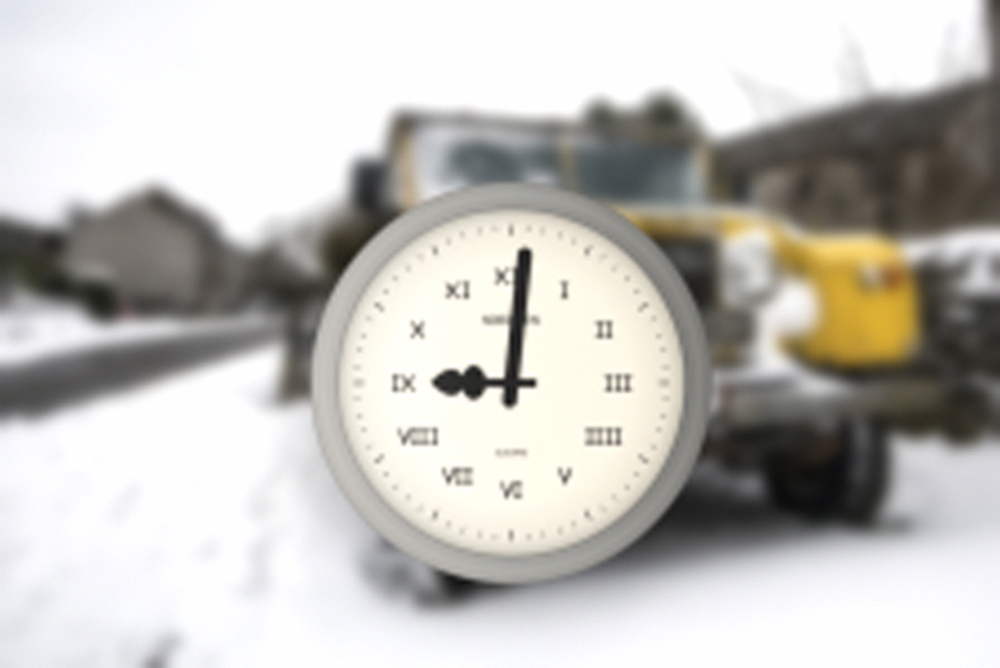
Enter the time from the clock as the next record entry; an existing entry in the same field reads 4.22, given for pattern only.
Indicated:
9.01
